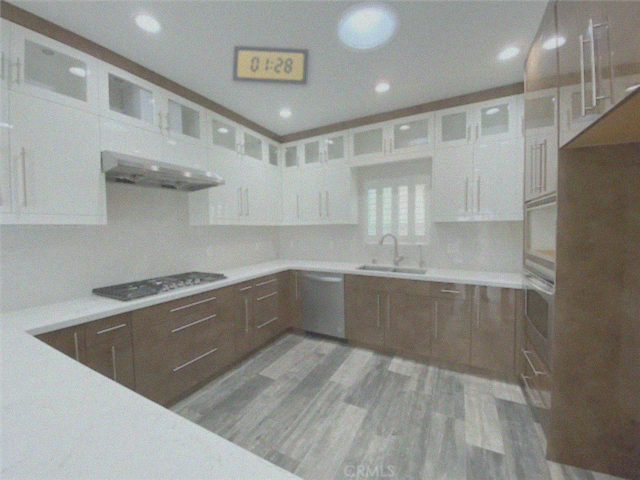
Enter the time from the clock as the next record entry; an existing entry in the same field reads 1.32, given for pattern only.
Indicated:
1.28
